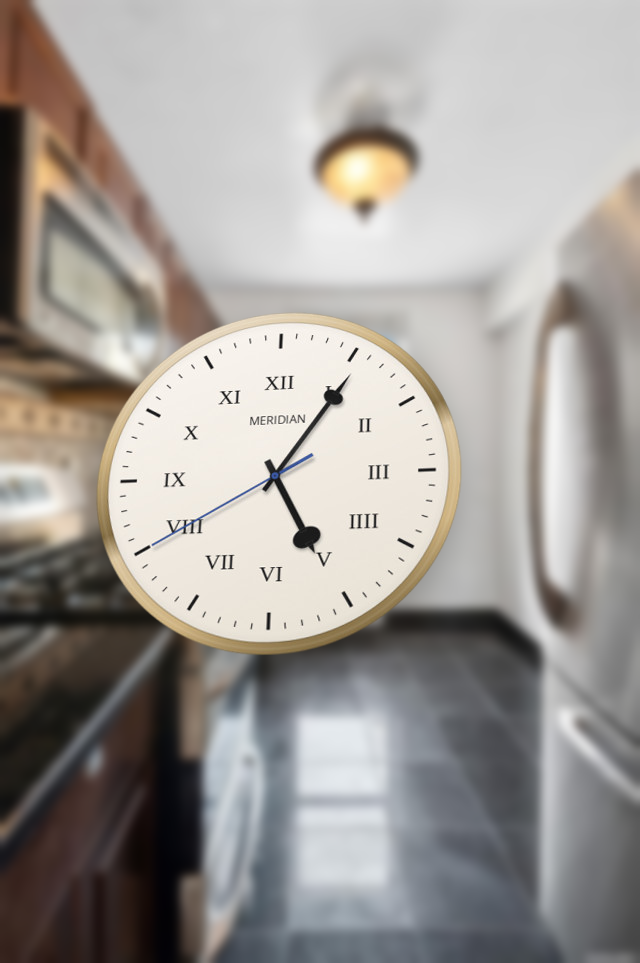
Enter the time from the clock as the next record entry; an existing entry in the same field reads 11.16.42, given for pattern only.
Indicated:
5.05.40
